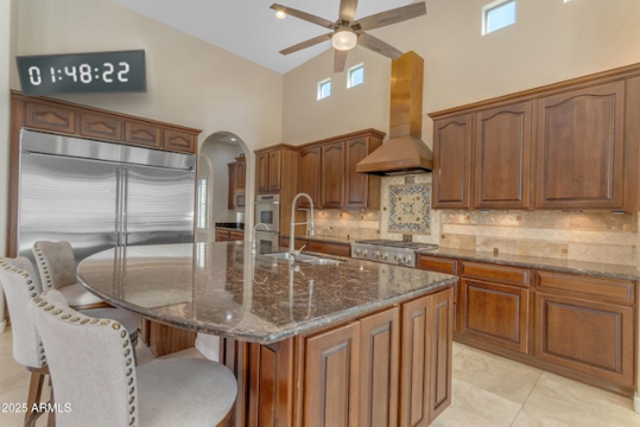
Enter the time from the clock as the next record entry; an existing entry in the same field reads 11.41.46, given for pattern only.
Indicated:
1.48.22
